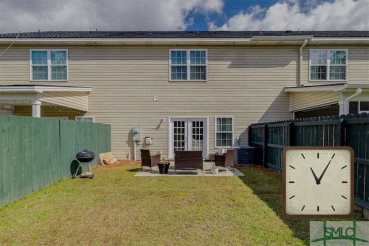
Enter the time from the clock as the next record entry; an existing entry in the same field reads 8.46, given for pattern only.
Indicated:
11.05
